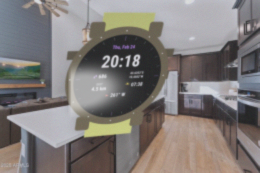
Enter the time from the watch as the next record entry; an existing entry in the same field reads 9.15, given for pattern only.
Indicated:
20.18
